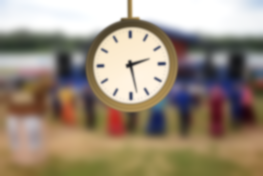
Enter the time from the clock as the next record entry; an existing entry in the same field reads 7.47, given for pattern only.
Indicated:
2.28
